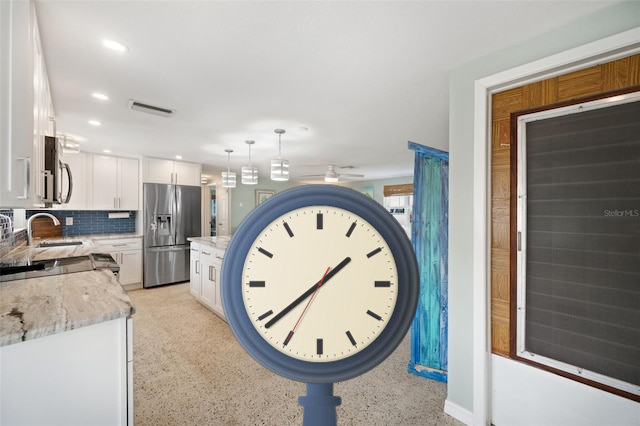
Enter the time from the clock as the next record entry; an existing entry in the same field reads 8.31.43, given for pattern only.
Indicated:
1.38.35
